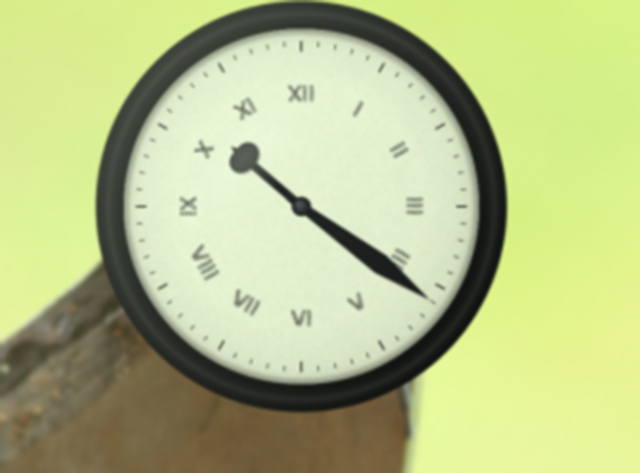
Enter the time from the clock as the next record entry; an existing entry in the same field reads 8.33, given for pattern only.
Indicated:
10.21
